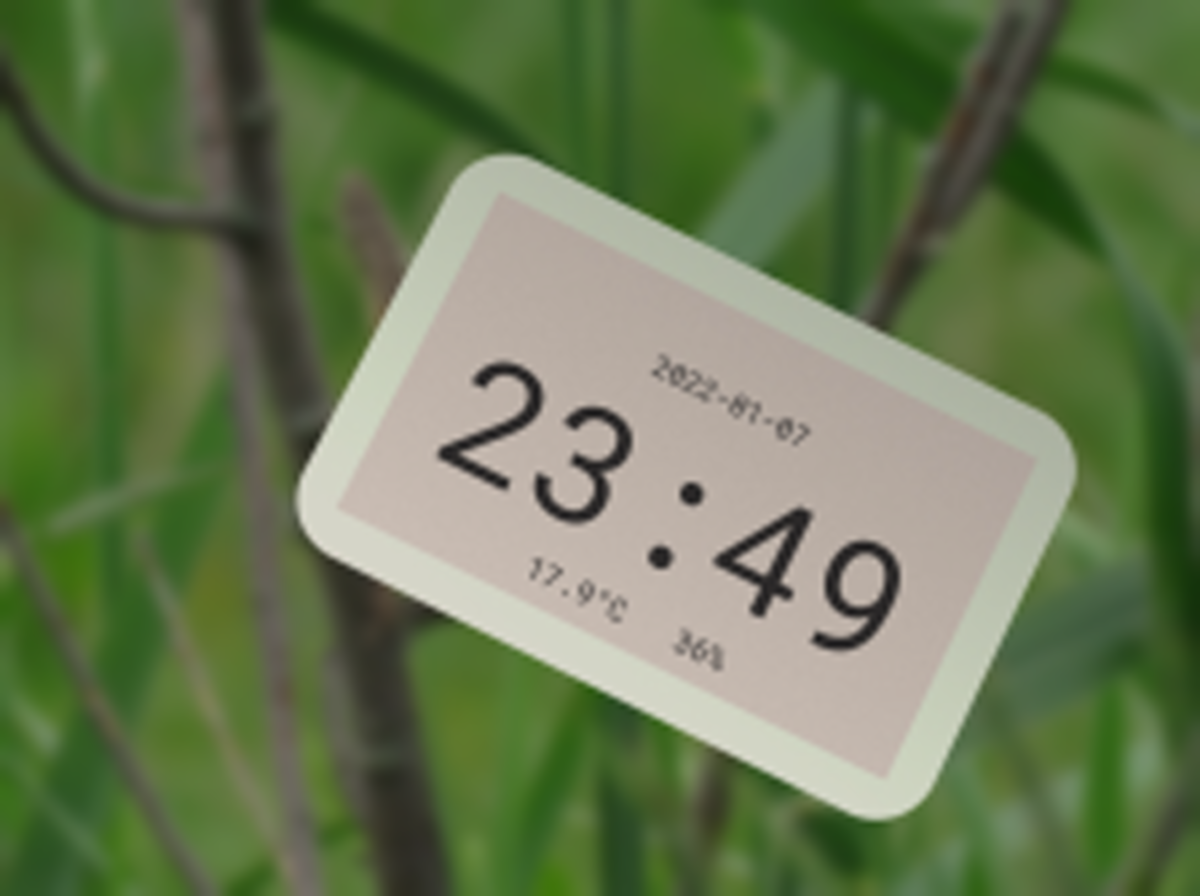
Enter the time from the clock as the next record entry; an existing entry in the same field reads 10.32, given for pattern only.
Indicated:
23.49
